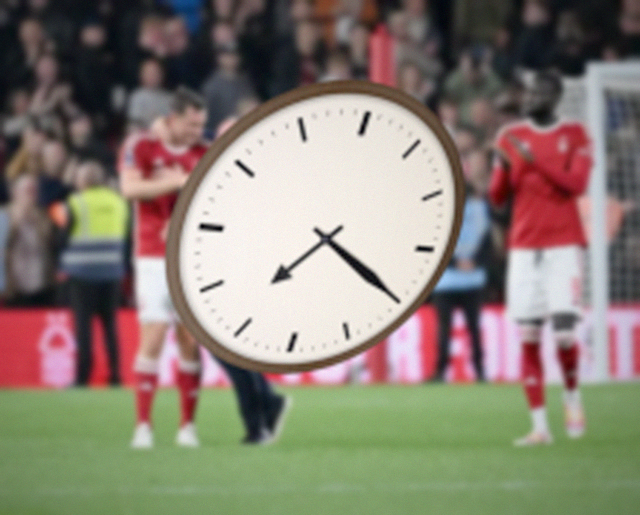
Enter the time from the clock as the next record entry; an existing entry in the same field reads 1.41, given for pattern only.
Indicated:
7.20
